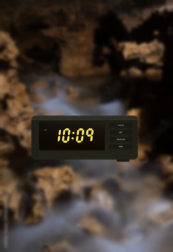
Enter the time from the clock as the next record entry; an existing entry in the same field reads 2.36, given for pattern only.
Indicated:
10.09
